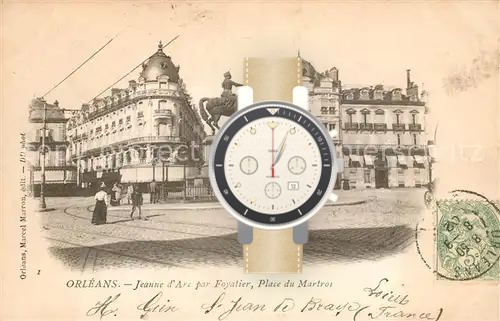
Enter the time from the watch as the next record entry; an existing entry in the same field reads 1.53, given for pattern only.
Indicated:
1.04
